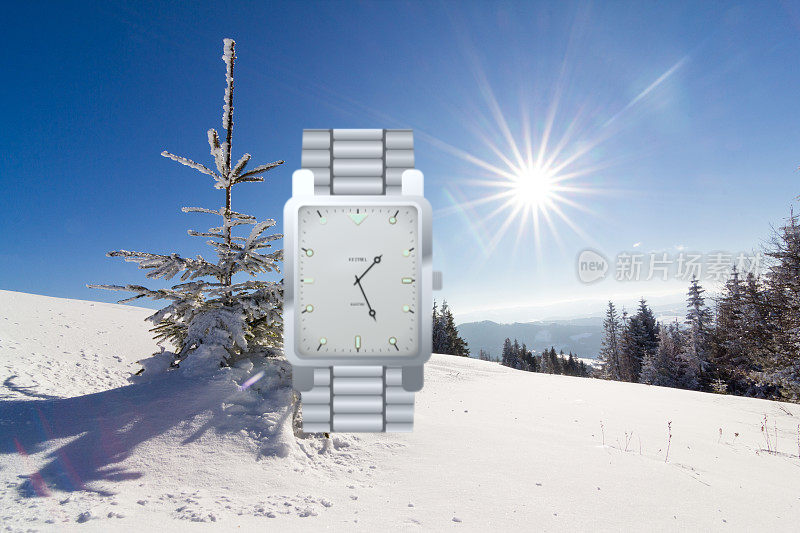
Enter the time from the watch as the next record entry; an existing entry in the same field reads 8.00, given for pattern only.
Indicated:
1.26
